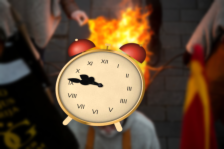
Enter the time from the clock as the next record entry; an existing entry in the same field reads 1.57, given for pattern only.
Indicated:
9.46
